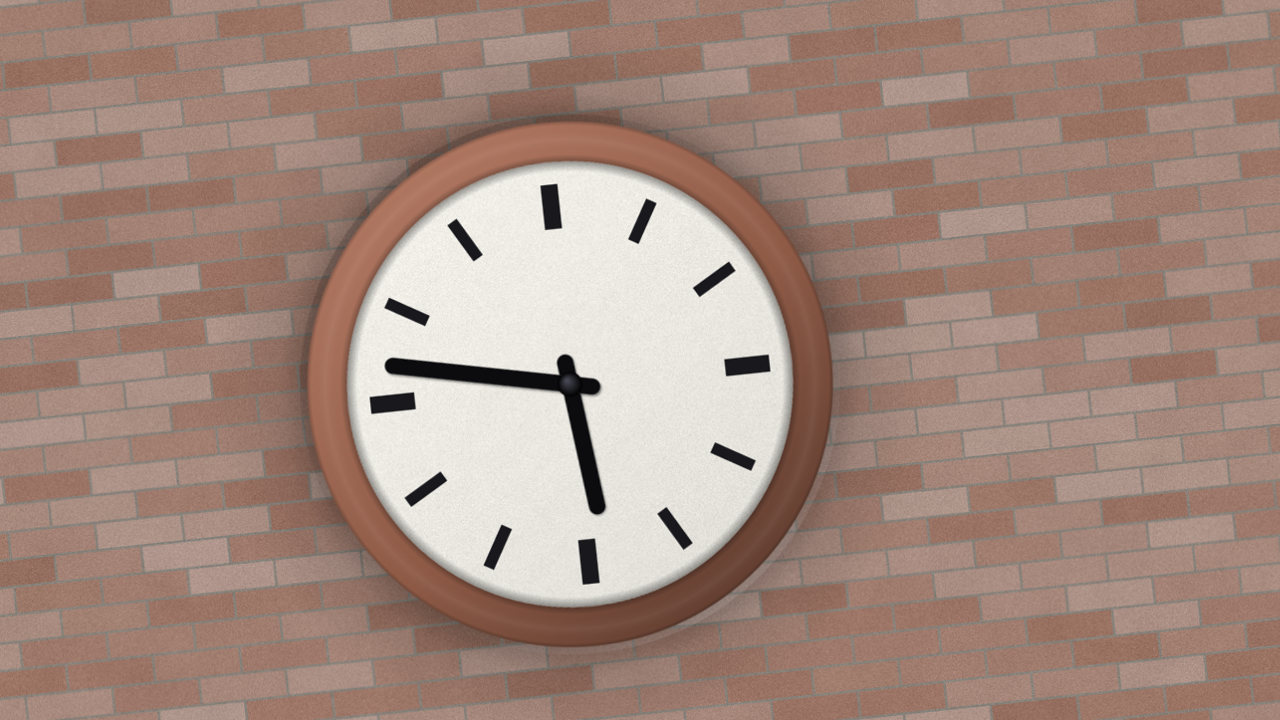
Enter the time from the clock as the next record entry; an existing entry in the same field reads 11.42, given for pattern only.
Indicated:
5.47
